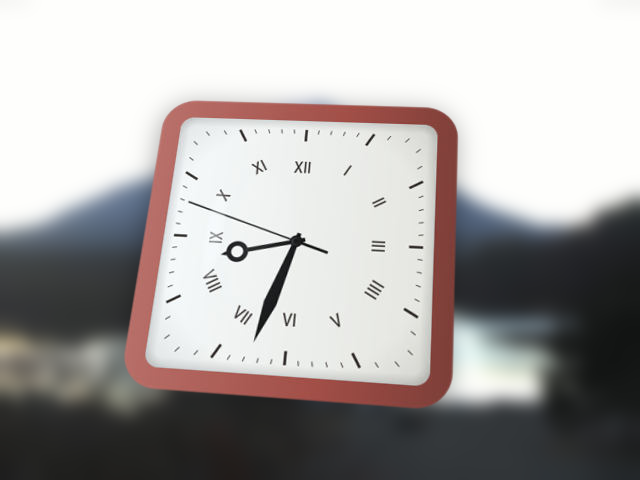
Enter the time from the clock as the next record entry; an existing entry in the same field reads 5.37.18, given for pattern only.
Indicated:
8.32.48
